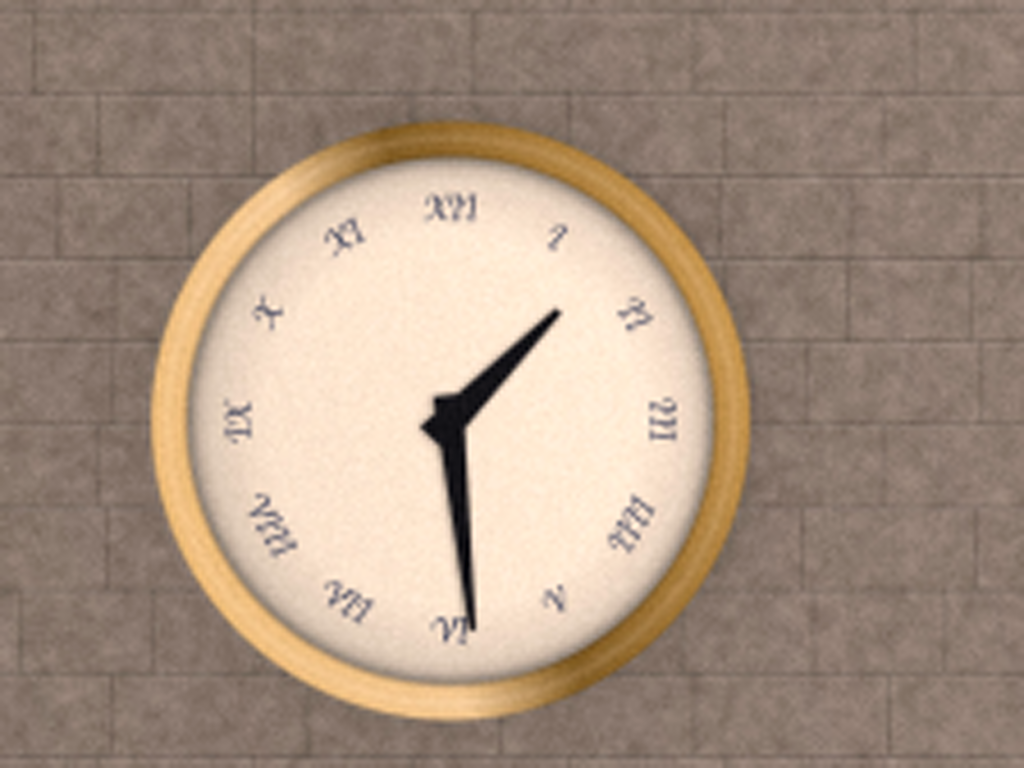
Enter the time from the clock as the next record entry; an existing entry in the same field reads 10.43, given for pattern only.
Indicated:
1.29
